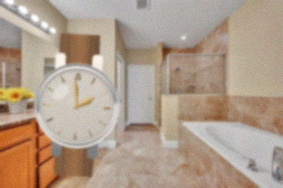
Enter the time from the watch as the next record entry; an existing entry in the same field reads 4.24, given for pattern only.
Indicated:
1.59
